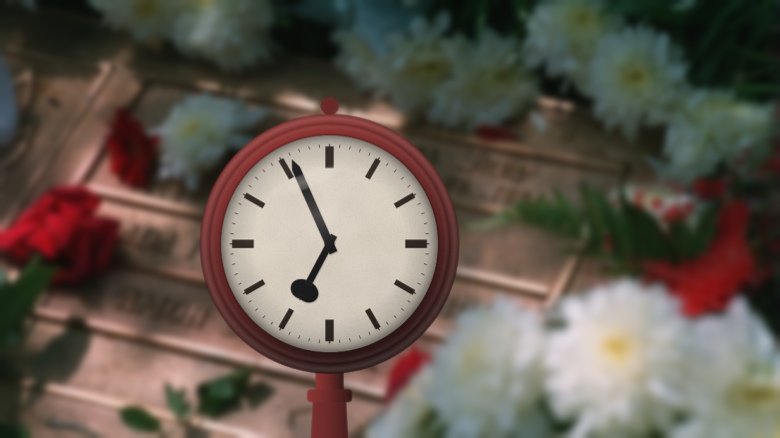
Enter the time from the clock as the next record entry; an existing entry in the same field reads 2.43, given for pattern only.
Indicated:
6.56
